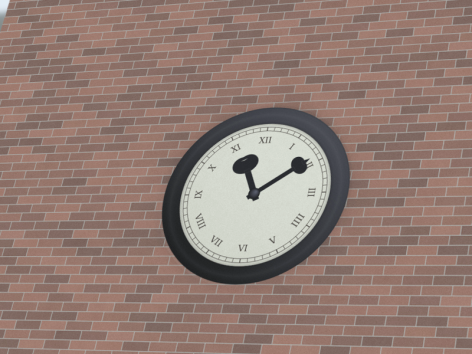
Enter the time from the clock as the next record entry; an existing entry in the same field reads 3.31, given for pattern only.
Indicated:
11.09
